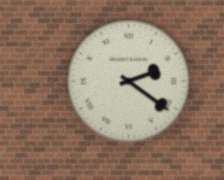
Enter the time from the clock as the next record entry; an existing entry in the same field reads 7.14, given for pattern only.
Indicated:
2.21
